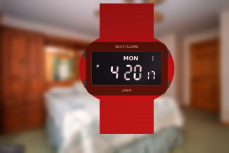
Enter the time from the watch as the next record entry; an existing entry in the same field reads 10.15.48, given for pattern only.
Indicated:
4.20.17
